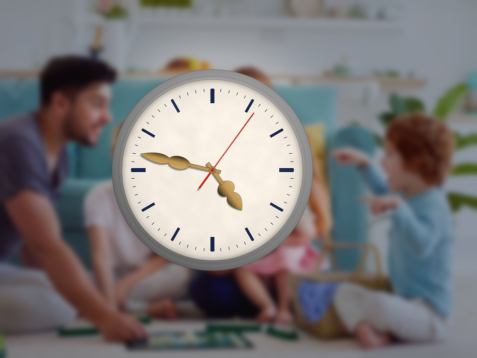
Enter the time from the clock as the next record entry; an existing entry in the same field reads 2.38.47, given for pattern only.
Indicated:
4.47.06
